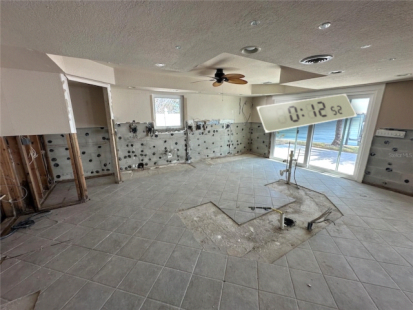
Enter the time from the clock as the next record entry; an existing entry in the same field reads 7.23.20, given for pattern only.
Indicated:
0.12.52
